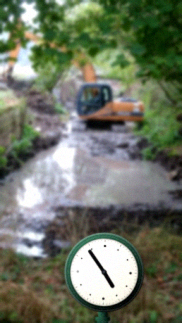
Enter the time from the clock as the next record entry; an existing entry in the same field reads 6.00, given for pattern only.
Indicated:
4.54
